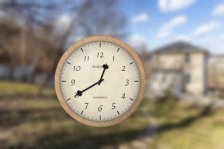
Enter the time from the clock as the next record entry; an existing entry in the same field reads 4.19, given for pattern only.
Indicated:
12.40
